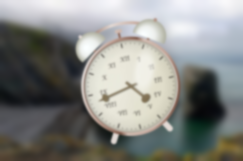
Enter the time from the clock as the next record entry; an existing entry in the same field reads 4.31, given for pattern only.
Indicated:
4.43
